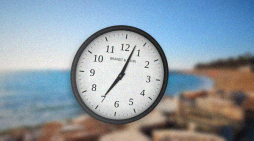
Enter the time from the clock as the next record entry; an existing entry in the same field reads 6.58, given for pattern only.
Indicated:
7.03
